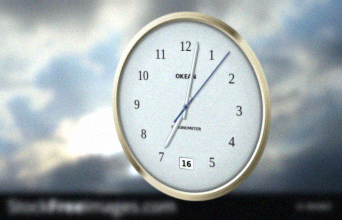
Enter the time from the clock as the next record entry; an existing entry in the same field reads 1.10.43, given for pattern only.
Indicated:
7.02.07
